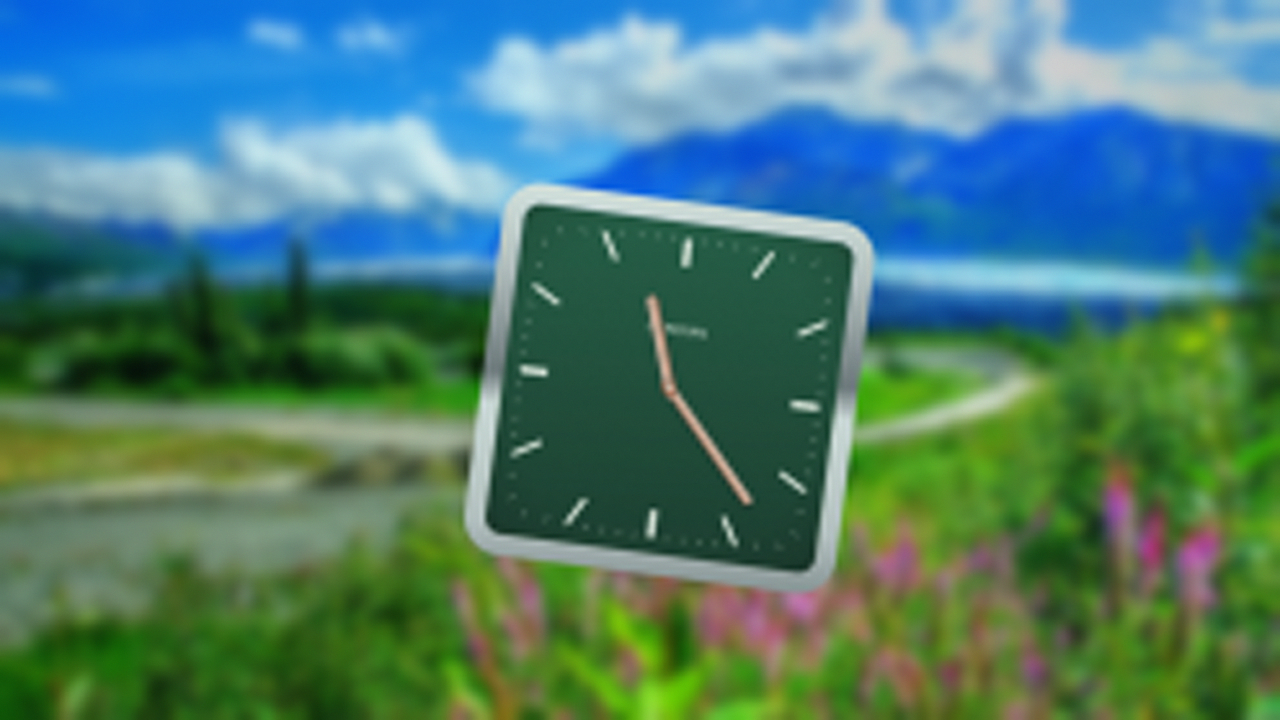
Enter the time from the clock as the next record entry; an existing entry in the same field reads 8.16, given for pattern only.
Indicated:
11.23
